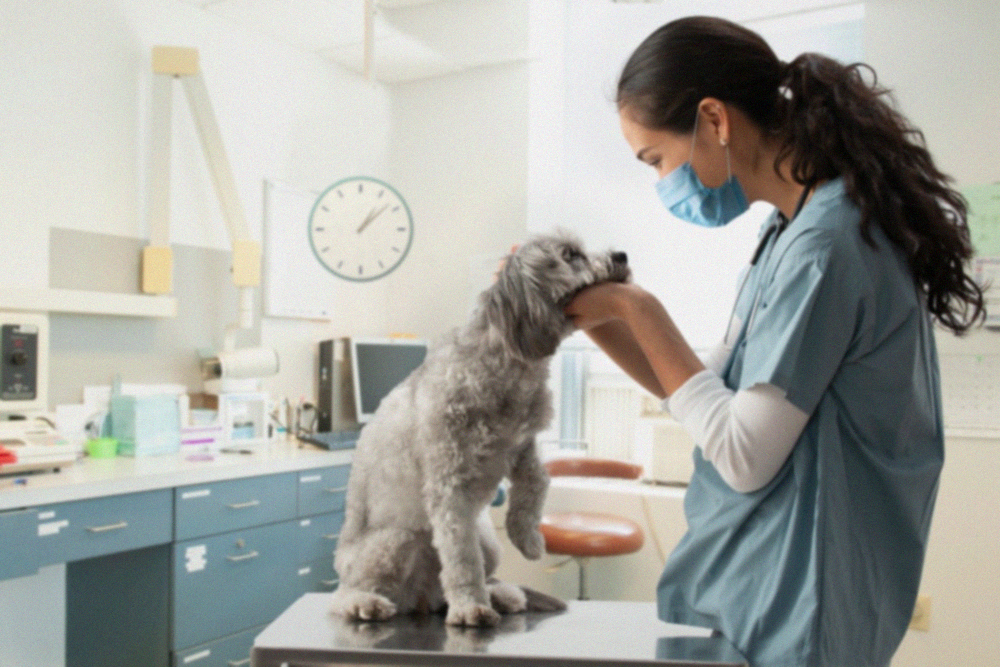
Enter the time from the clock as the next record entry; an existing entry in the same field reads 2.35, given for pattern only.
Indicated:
1.08
